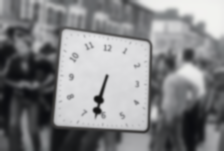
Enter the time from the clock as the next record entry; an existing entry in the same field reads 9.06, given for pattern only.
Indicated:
6.32
